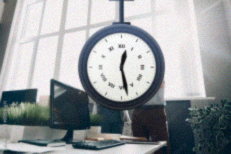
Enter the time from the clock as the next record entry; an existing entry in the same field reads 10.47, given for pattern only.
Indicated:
12.28
